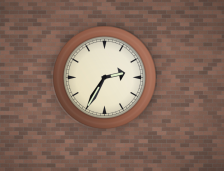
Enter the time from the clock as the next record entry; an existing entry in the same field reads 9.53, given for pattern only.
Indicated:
2.35
